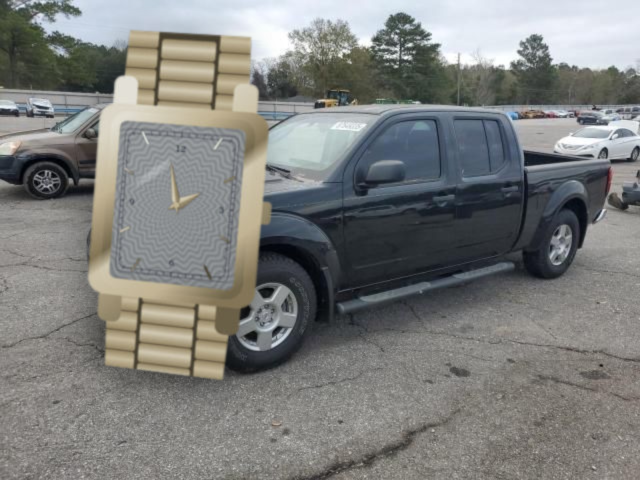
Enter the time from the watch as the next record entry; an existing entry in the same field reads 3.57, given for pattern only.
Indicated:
1.58
